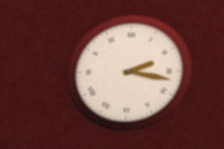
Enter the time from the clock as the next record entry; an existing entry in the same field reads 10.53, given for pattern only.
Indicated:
2.17
